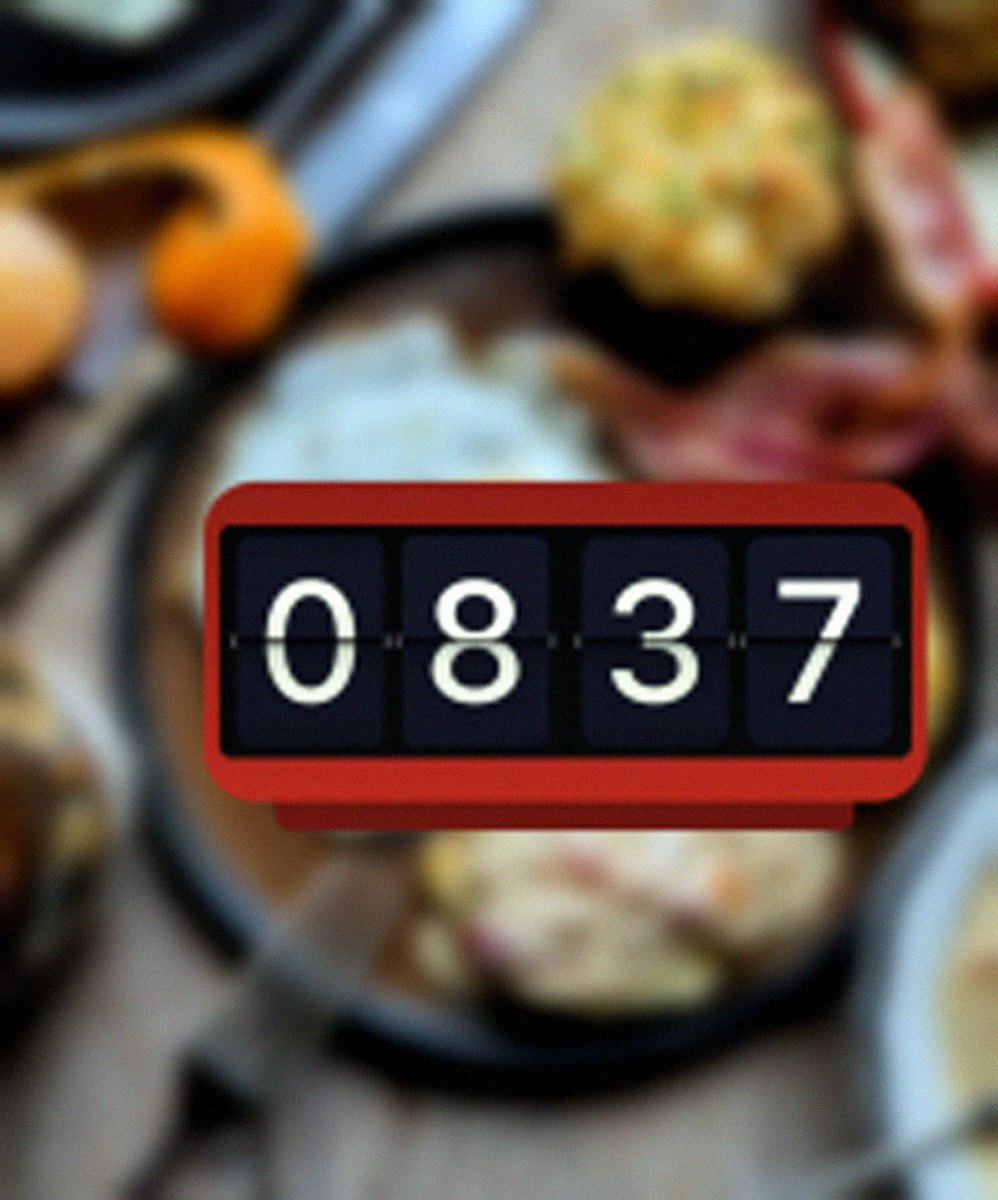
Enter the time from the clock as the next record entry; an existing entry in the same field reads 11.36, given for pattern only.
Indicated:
8.37
